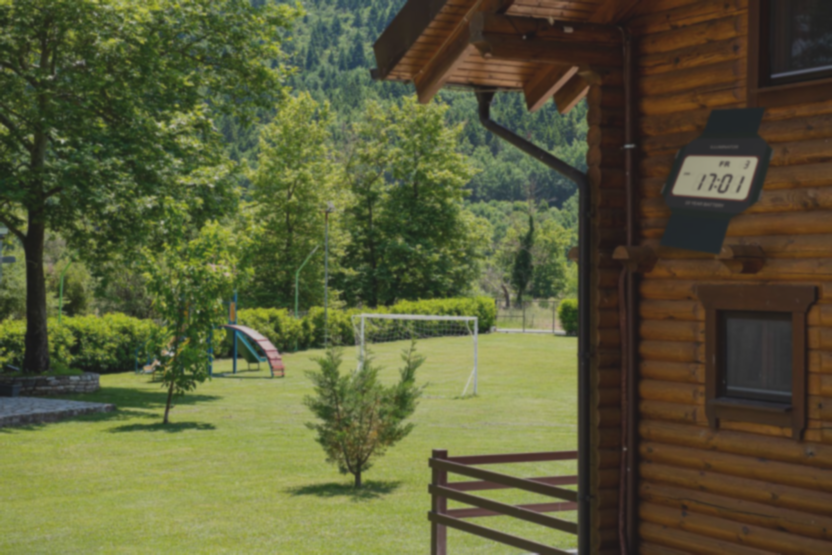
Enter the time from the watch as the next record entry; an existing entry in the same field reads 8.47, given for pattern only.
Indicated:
17.01
